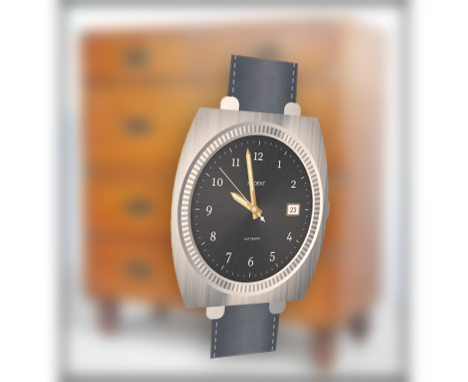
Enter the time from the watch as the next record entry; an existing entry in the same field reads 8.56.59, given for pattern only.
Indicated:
9.57.52
